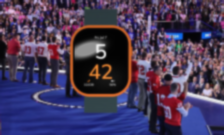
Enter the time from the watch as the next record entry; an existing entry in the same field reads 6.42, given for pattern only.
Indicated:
5.42
